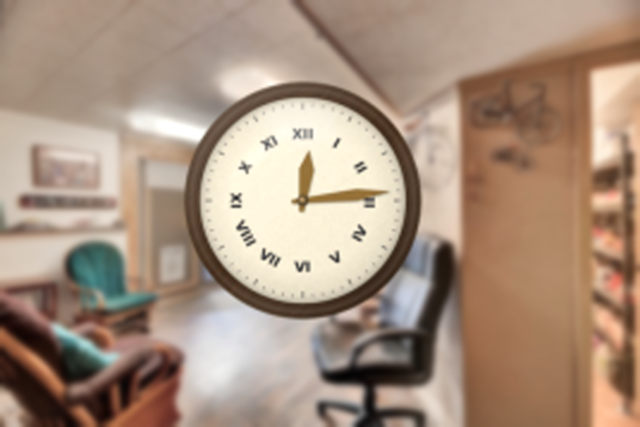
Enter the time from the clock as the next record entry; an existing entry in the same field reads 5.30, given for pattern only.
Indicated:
12.14
